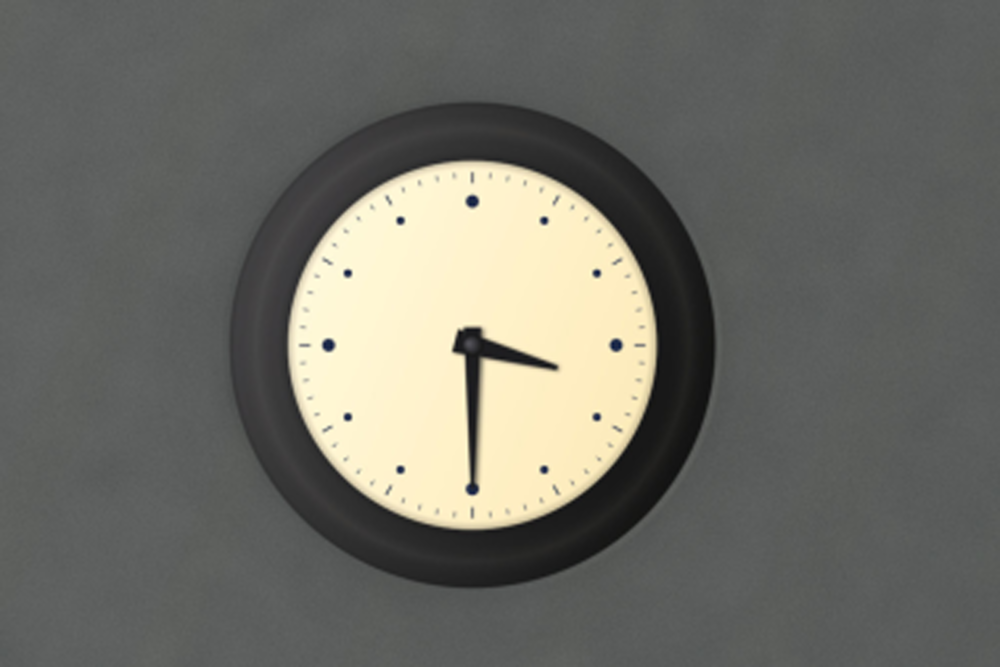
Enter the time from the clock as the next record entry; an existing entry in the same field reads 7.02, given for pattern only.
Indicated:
3.30
